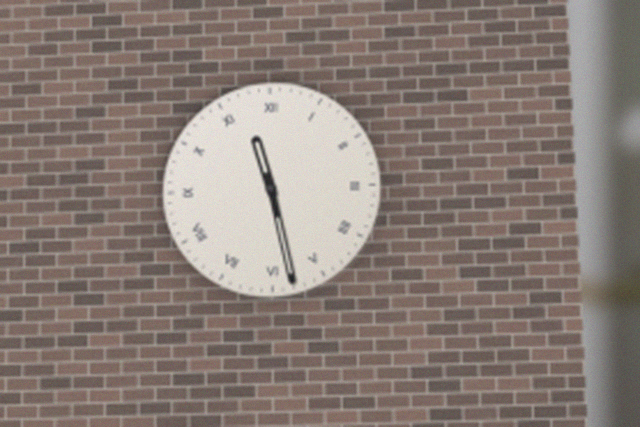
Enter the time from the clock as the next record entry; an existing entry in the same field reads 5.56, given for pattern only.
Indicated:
11.28
